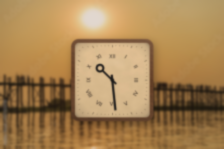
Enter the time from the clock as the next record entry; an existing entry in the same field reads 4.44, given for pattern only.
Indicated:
10.29
